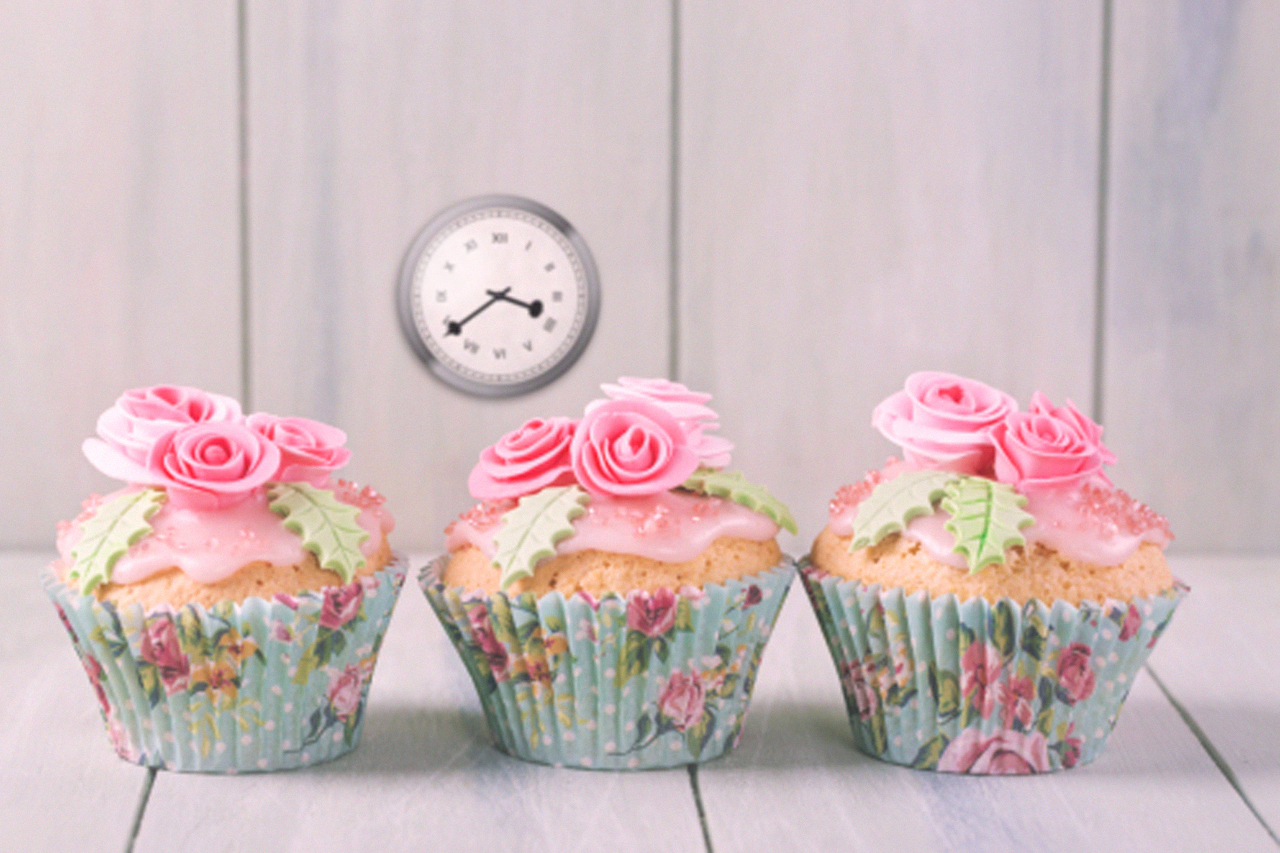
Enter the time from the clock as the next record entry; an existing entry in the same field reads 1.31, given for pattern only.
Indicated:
3.39
